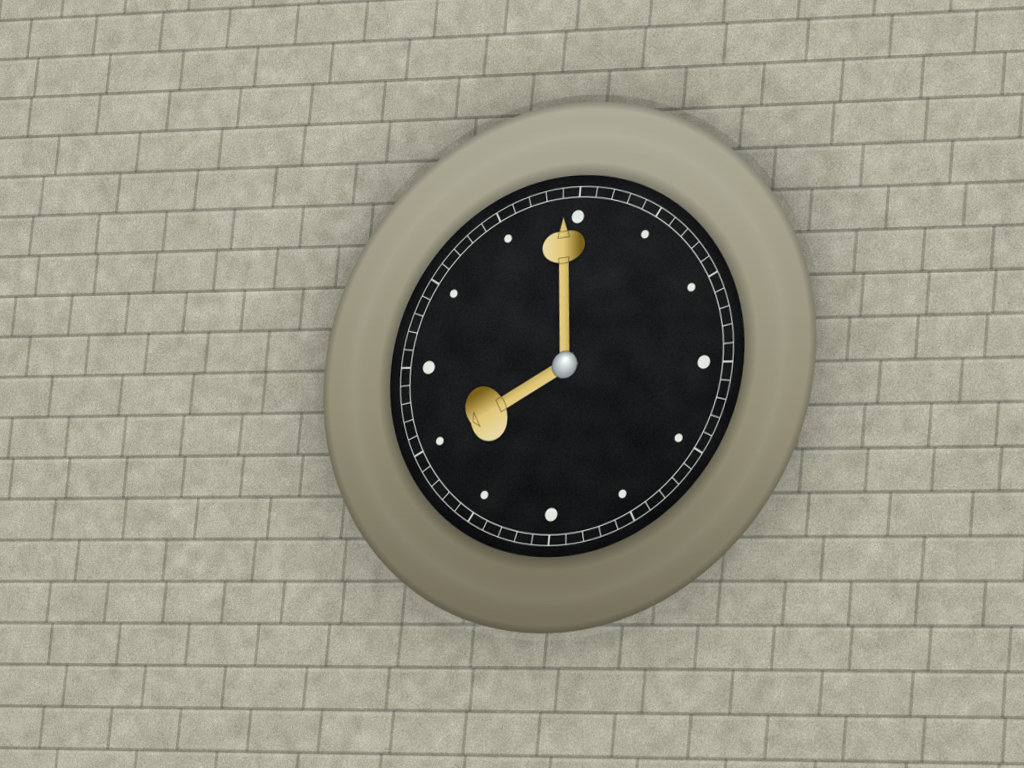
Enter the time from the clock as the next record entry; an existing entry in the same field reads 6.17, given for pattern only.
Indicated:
7.59
